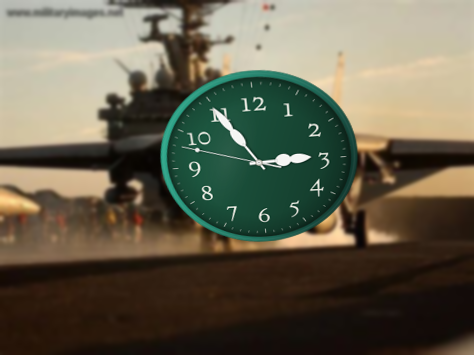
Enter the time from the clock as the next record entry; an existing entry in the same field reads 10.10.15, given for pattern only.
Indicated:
2.54.48
